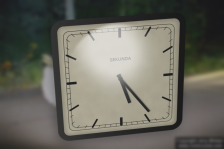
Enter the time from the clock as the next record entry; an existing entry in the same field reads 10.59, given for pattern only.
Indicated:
5.24
